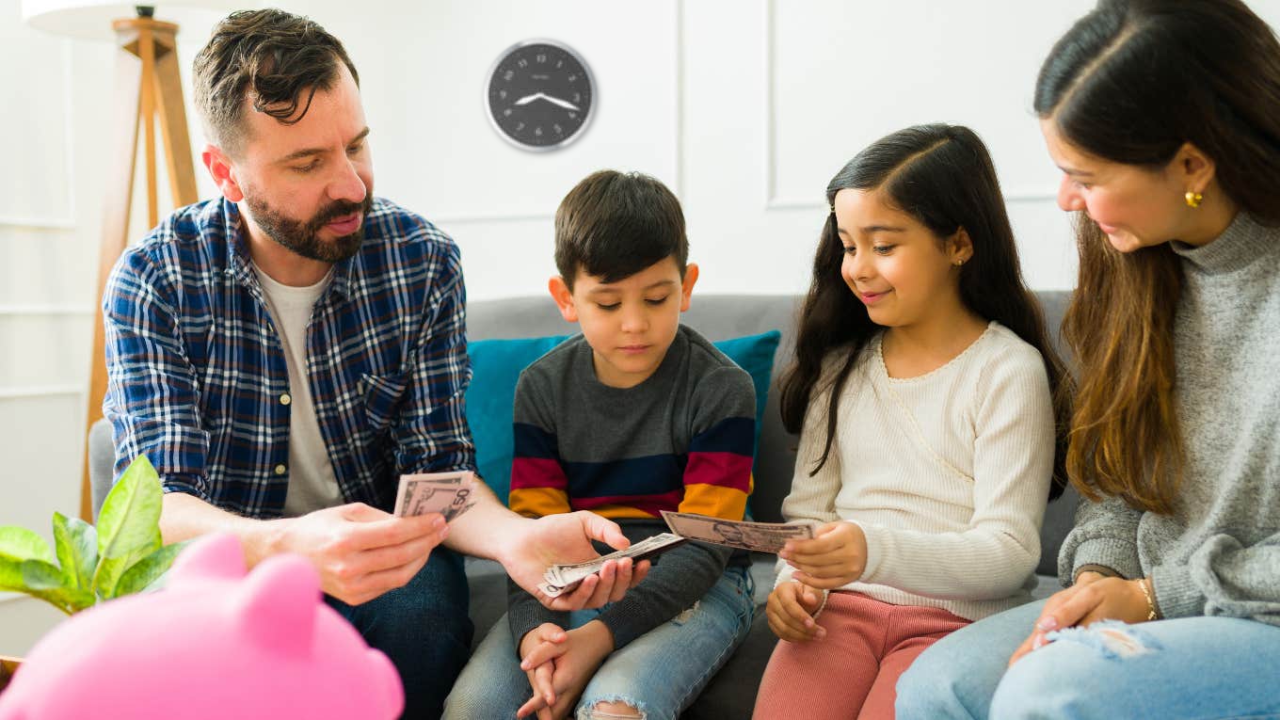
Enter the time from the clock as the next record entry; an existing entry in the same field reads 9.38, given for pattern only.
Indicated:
8.18
